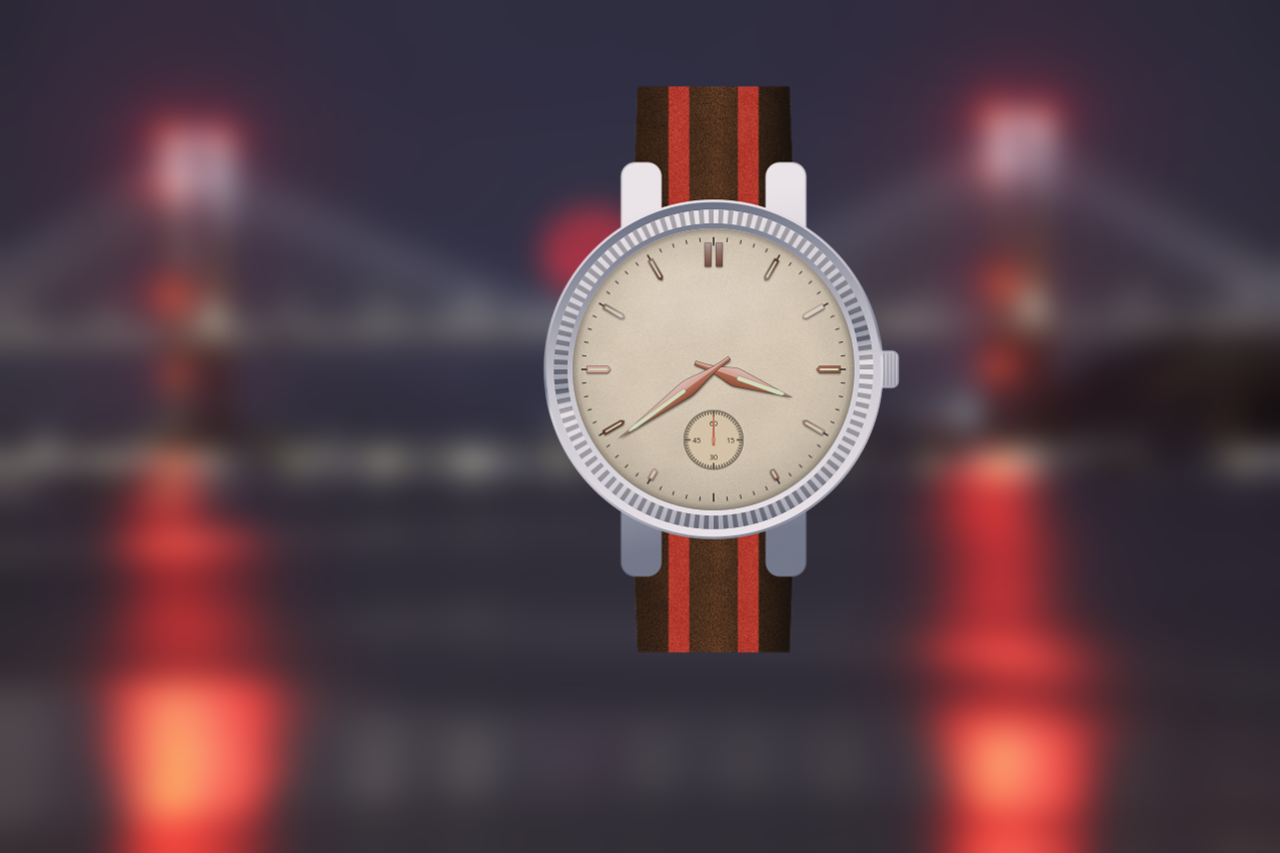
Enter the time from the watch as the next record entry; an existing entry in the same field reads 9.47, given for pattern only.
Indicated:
3.39
